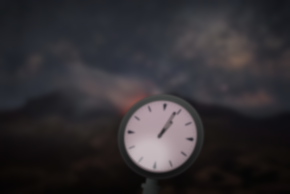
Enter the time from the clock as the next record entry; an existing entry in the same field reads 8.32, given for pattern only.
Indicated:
1.04
